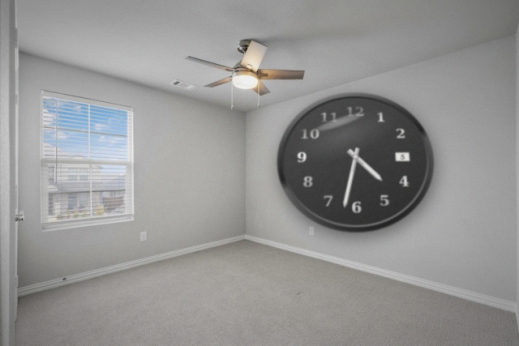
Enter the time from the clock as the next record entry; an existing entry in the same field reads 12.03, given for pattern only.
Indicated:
4.32
